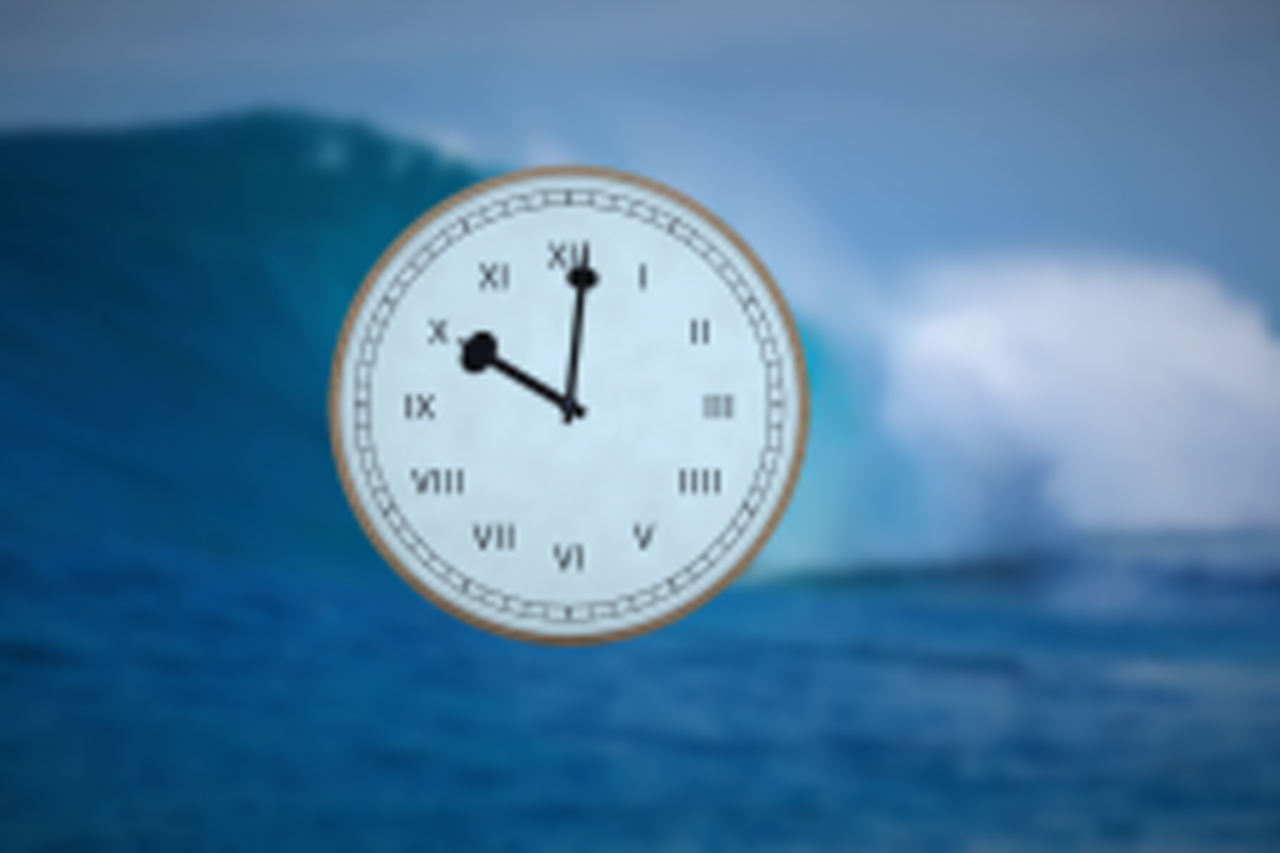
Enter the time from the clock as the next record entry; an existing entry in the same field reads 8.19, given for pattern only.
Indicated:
10.01
